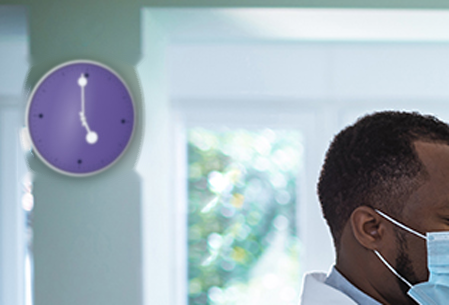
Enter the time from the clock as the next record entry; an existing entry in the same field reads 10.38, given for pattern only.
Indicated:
4.59
